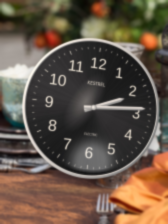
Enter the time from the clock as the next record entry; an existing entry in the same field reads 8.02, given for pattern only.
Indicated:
2.14
